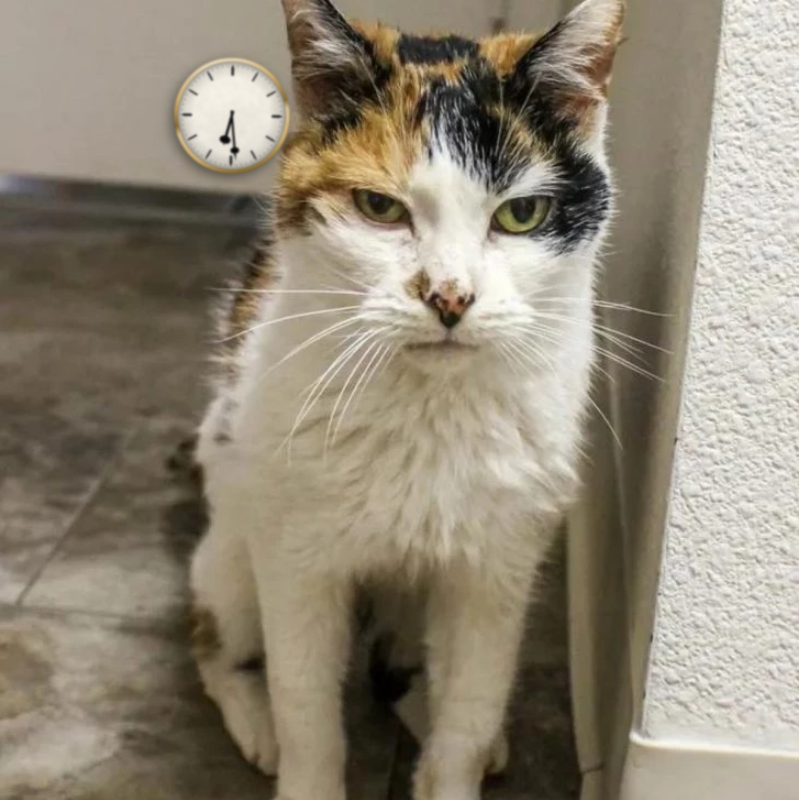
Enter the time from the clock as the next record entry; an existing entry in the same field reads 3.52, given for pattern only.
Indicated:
6.29
